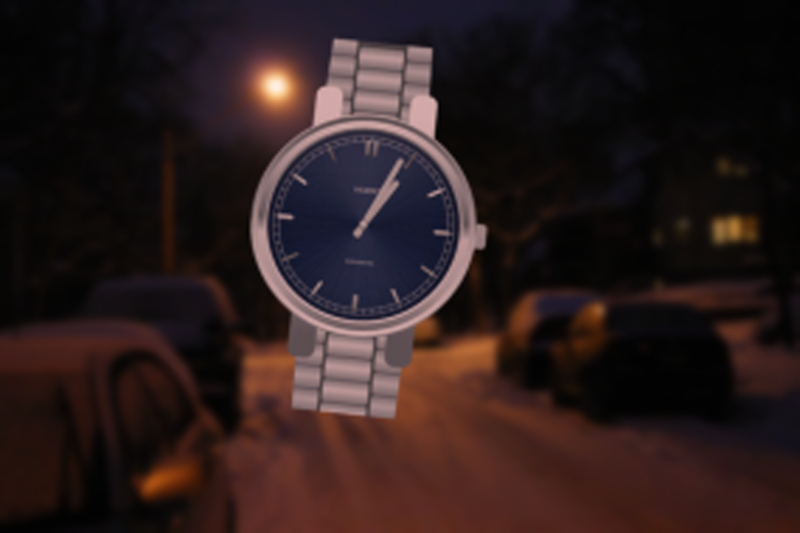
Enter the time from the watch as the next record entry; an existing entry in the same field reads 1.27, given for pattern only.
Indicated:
1.04
